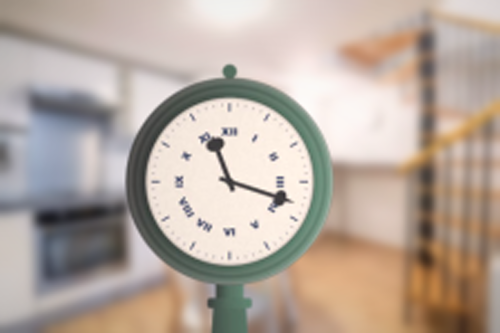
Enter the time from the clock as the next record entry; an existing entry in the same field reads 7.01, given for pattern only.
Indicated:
11.18
